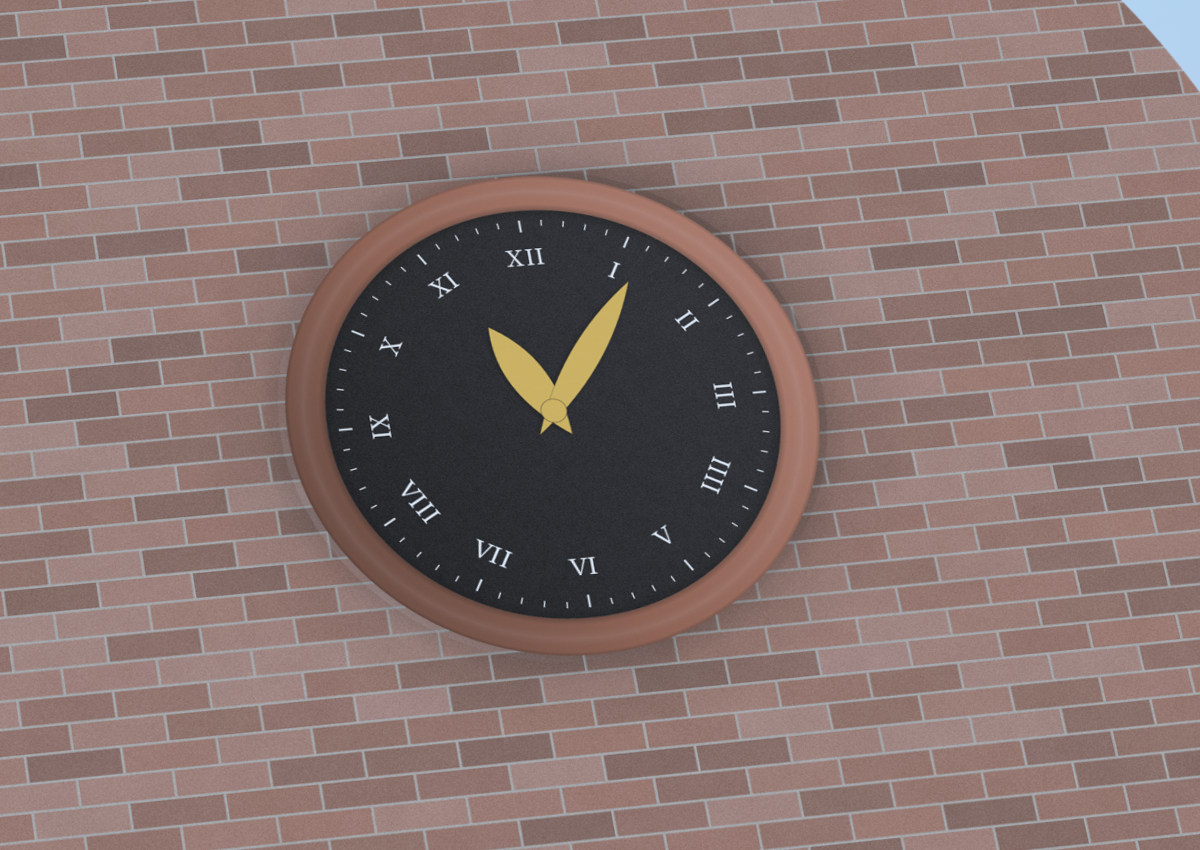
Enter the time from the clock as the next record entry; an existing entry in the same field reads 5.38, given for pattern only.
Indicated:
11.06
